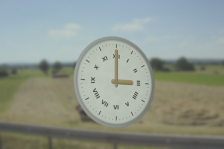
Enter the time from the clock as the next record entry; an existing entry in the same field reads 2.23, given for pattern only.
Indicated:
3.00
